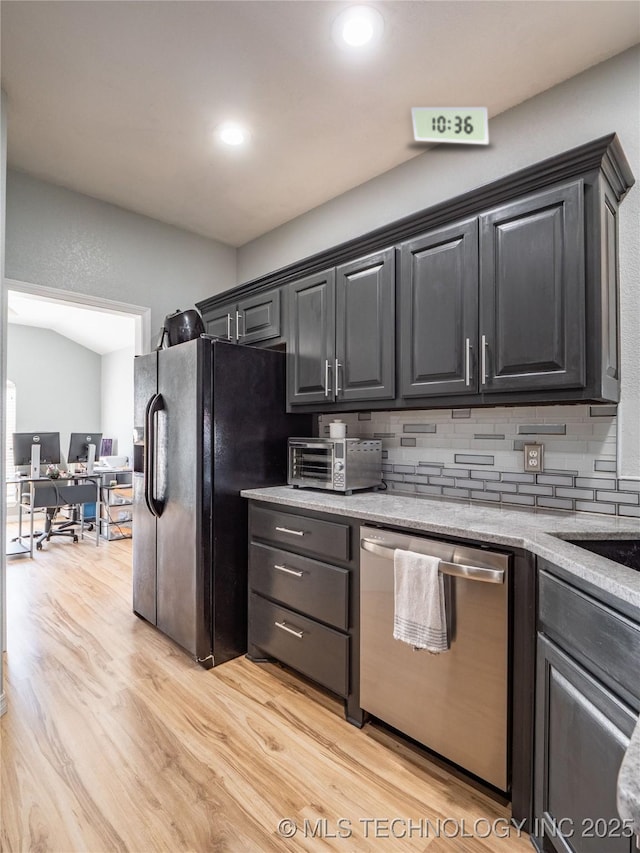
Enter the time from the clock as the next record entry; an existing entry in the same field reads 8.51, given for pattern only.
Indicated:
10.36
